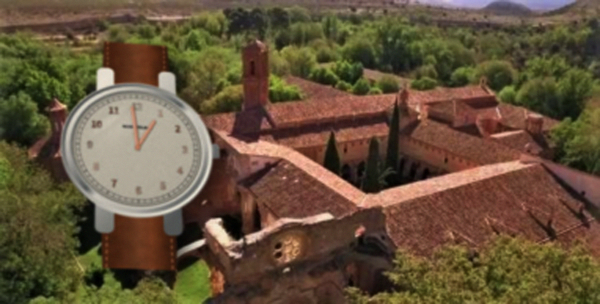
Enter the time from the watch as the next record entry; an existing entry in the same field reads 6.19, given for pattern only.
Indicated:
12.59
